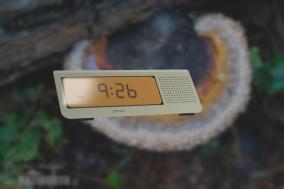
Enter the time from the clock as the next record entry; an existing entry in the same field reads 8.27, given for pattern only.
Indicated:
9.26
